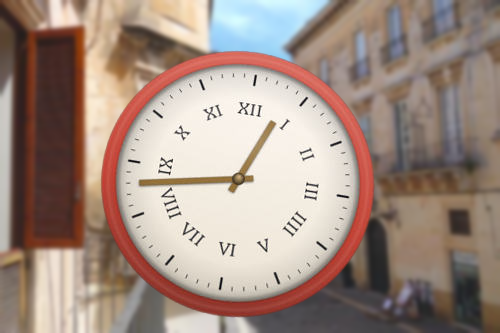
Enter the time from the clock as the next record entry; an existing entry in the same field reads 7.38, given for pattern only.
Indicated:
12.43
